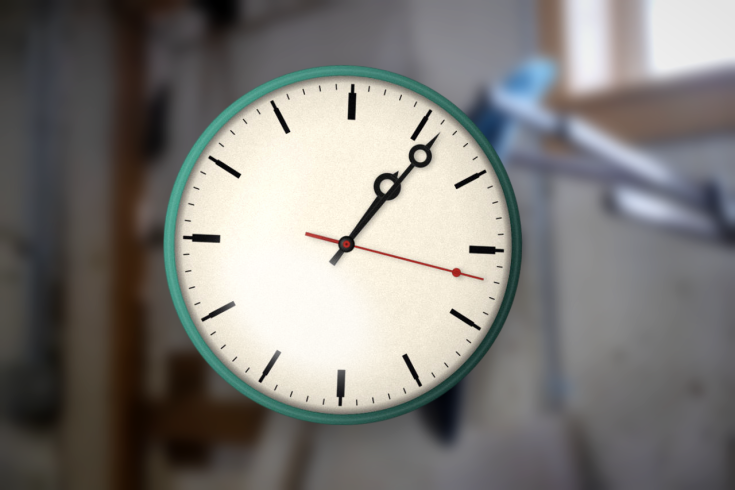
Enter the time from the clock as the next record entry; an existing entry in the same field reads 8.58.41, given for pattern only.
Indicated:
1.06.17
